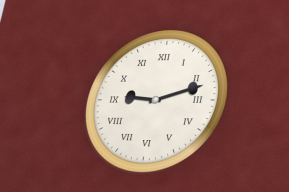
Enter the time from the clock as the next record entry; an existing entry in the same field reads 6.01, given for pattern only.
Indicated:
9.12
